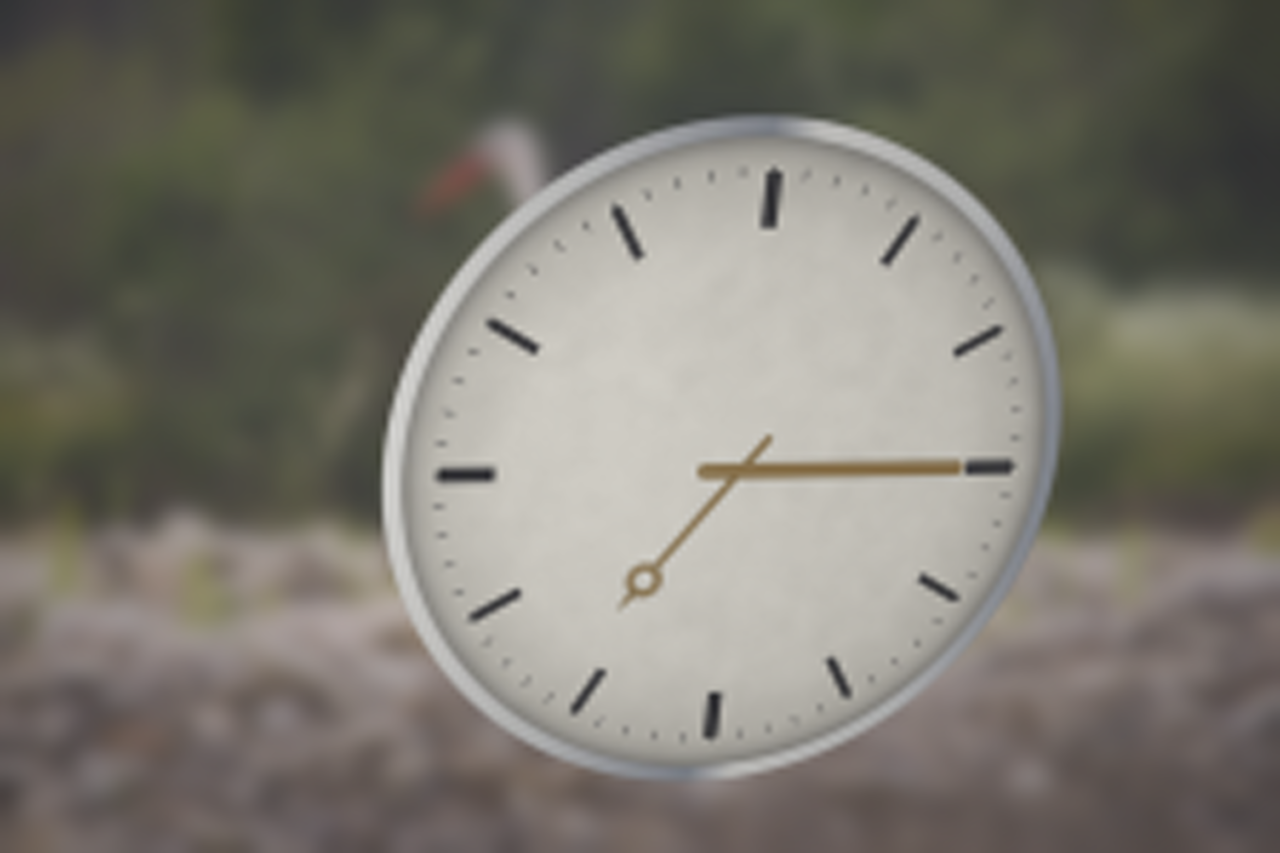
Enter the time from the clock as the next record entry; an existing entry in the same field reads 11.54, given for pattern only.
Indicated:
7.15
